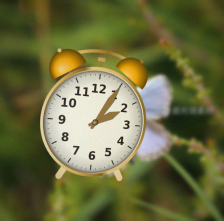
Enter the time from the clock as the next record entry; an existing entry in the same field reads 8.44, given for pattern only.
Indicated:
2.05
